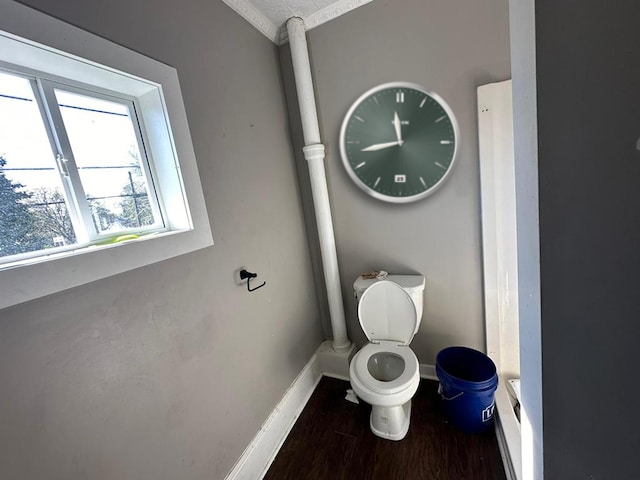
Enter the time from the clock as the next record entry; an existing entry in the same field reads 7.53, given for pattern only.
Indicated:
11.43
